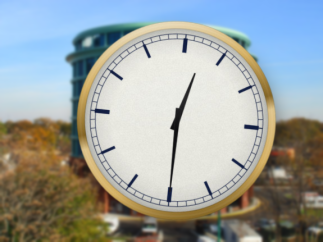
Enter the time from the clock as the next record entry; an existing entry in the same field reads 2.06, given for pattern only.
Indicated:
12.30
